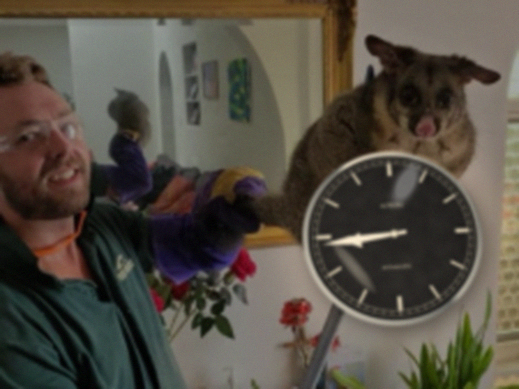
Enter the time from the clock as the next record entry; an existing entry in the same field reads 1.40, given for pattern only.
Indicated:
8.44
